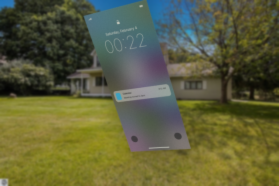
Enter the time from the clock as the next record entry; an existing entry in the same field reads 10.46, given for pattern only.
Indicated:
0.22
